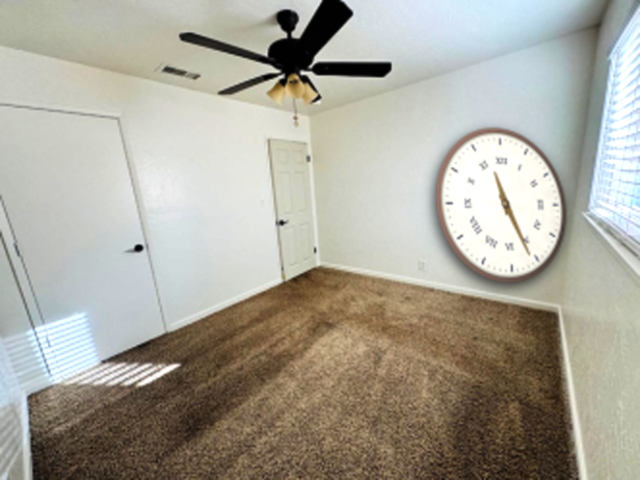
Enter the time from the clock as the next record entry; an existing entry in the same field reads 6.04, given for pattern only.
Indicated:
11.26
